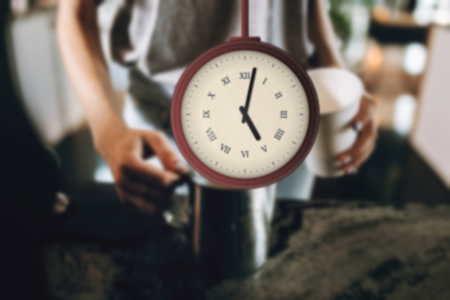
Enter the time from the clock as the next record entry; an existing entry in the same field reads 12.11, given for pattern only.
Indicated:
5.02
